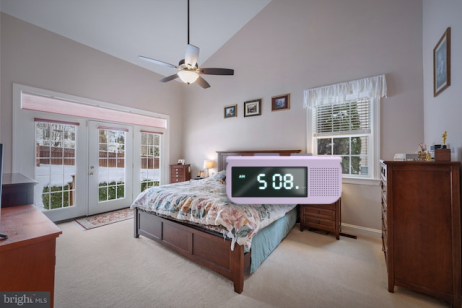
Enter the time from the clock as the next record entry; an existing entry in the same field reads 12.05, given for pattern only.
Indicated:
5.08
